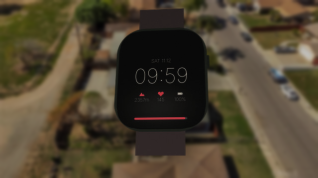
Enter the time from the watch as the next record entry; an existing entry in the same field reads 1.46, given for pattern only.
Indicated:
9.59
